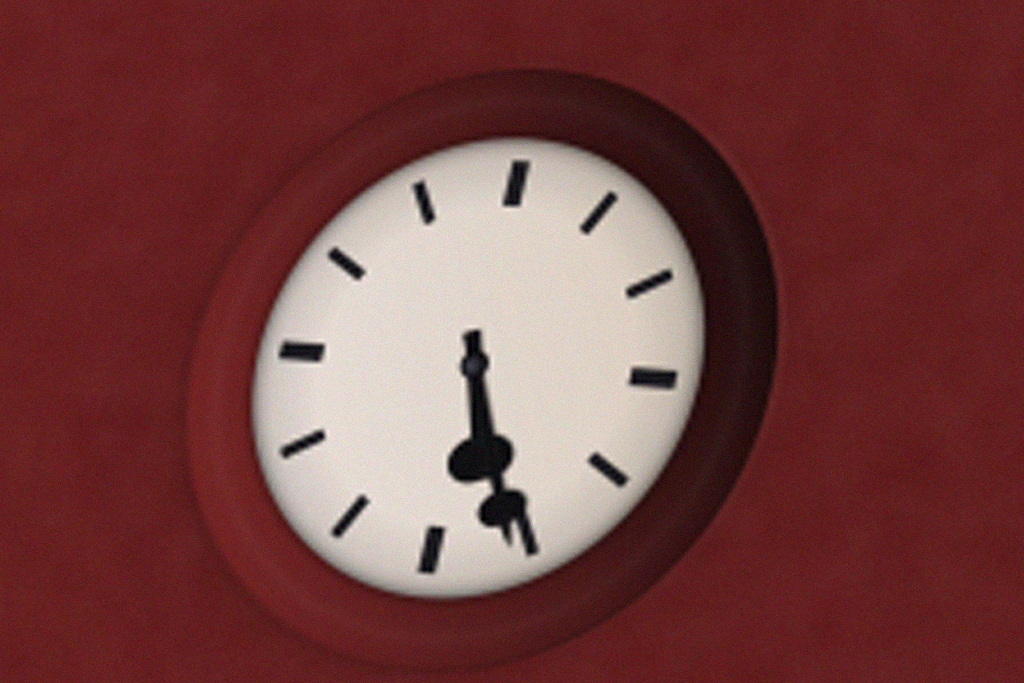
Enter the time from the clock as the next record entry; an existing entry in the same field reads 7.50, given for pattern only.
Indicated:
5.26
